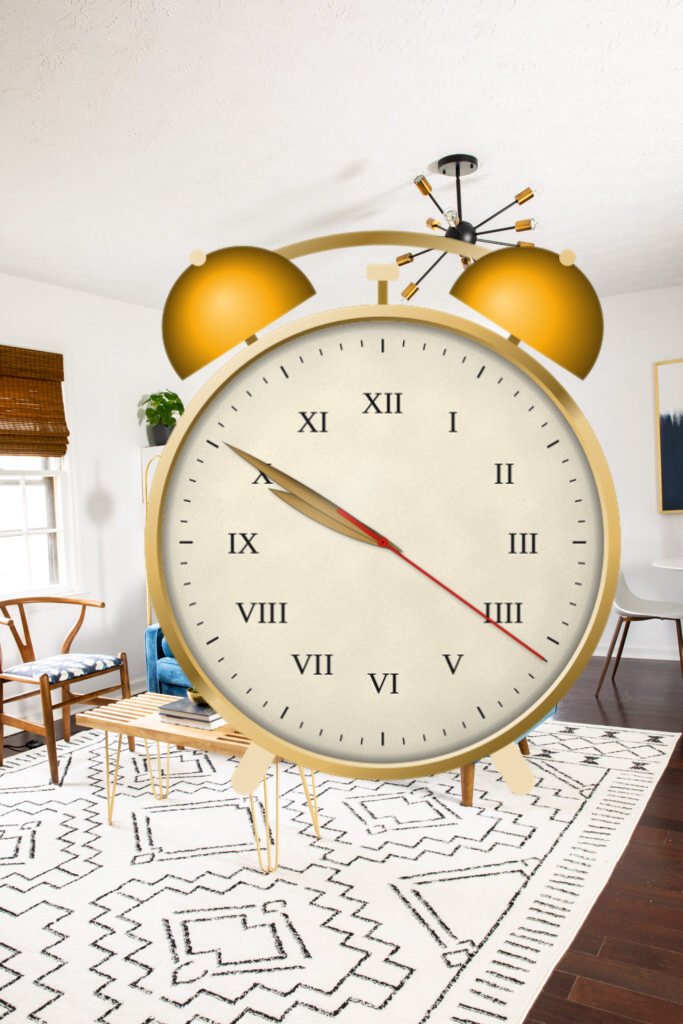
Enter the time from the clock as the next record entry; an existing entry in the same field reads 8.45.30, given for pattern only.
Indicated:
9.50.21
